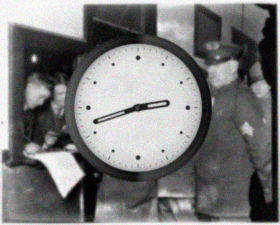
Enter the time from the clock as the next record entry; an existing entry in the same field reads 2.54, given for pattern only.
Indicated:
2.42
